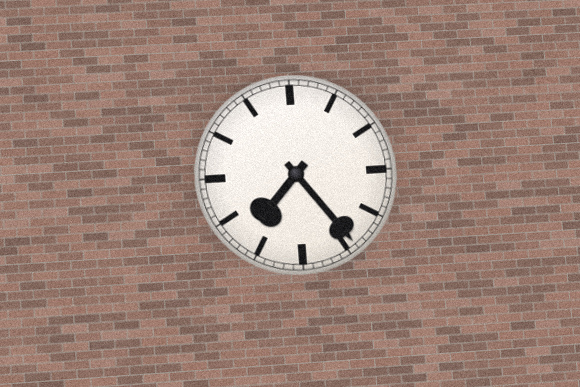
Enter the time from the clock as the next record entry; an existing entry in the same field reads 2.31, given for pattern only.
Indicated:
7.24
